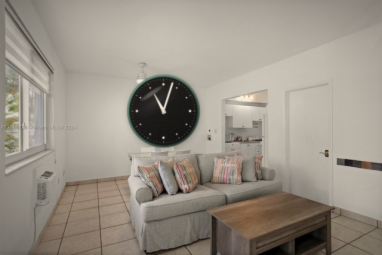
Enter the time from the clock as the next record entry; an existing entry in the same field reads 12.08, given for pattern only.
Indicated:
11.03
